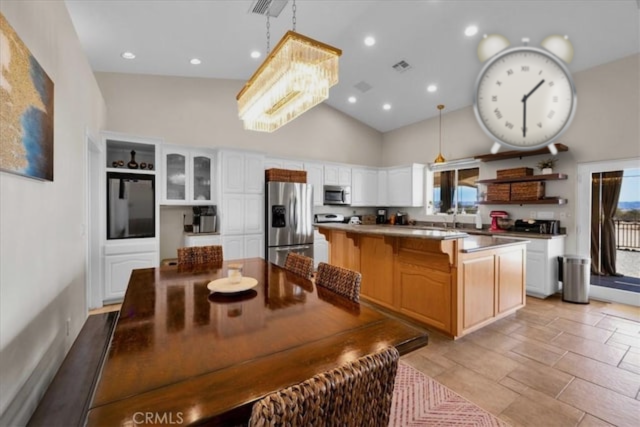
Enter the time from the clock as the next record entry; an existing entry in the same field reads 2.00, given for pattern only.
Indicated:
1.30
